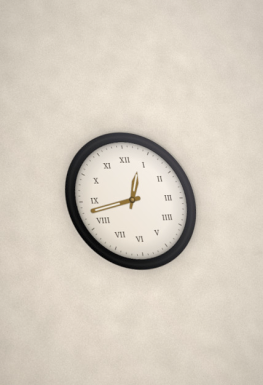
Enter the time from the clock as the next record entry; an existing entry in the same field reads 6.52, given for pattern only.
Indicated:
12.43
